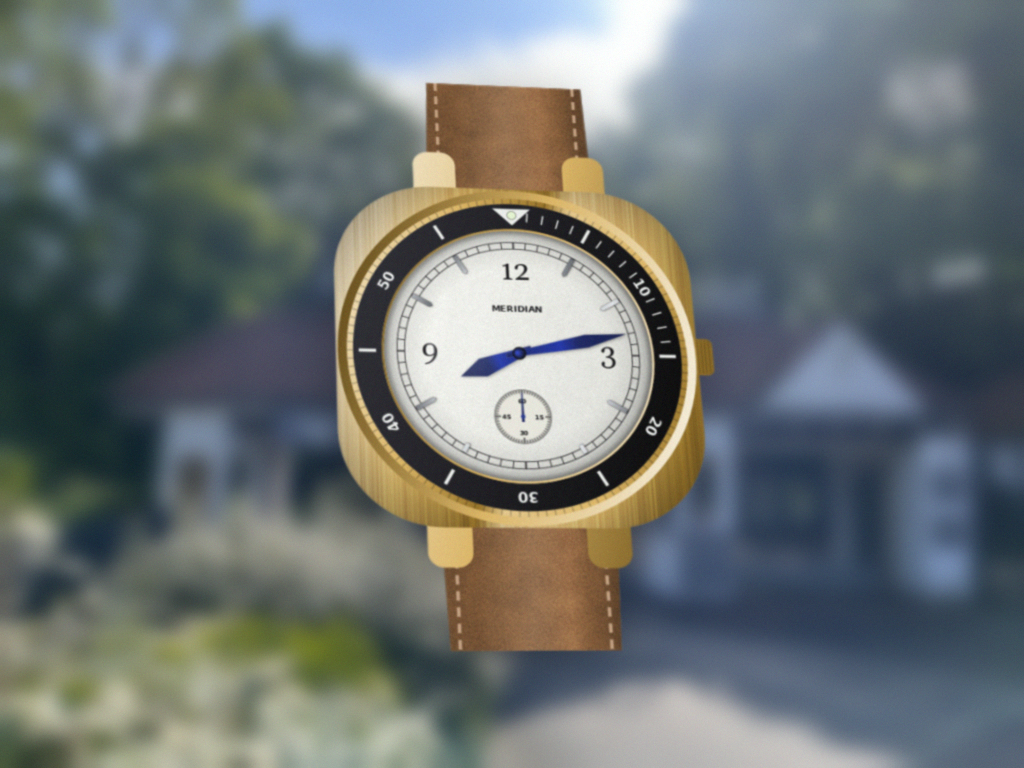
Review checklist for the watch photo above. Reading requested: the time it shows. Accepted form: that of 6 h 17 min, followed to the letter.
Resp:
8 h 13 min
